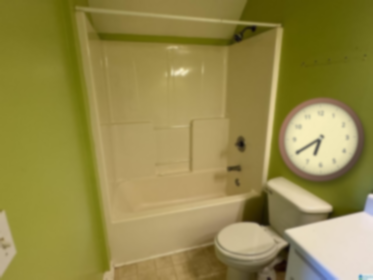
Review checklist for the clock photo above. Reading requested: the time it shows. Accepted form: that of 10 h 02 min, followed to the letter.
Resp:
6 h 40 min
